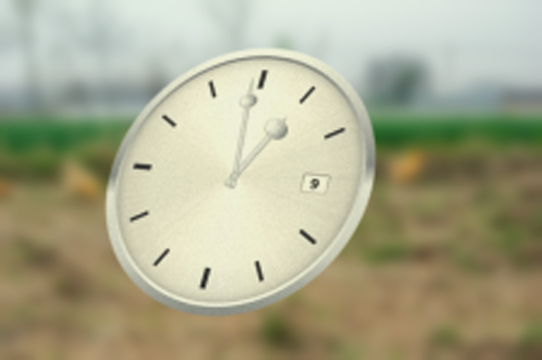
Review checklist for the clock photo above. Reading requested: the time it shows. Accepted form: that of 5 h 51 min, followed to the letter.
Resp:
12 h 59 min
